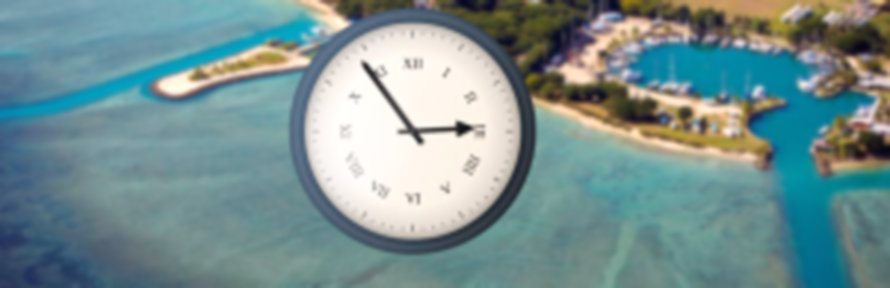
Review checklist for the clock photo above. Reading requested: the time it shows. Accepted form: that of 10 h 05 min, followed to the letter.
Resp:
2 h 54 min
